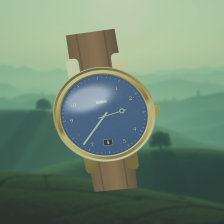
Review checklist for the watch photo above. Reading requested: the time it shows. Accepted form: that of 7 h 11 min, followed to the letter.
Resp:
2 h 37 min
